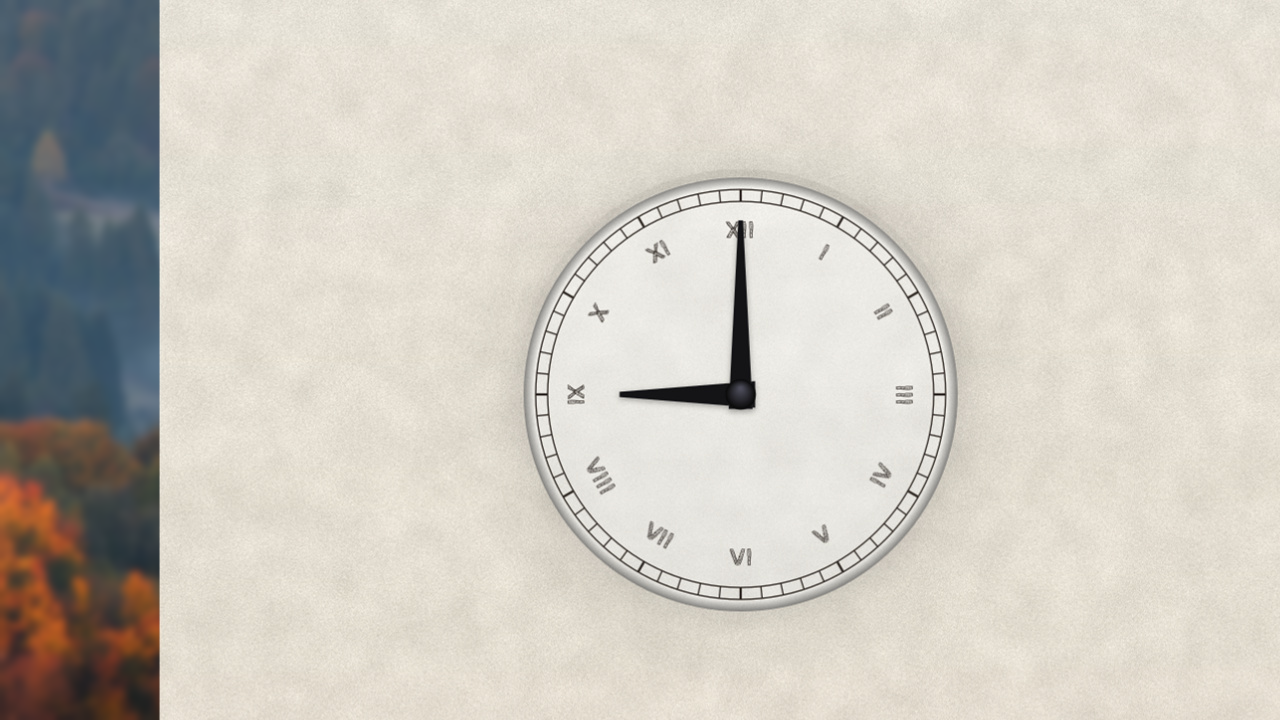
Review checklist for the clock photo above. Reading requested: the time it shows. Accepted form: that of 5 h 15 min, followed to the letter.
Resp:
9 h 00 min
